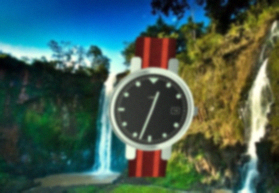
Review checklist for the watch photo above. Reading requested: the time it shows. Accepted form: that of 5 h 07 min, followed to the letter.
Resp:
12 h 33 min
